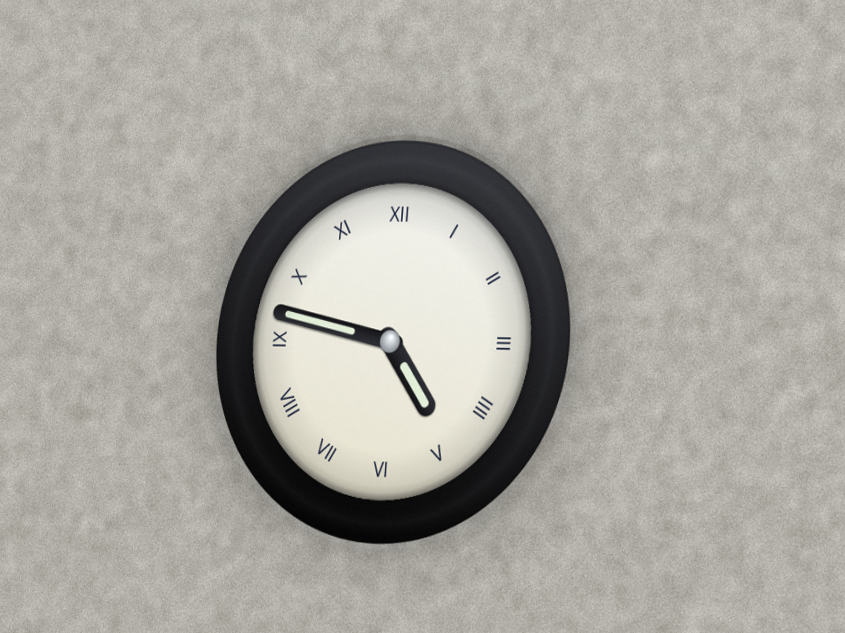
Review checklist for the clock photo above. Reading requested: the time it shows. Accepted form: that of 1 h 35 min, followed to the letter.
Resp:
4 h 47 min
